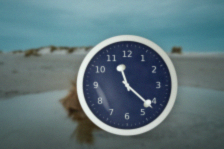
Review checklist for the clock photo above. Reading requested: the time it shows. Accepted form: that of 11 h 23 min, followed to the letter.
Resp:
11 h 22 min
